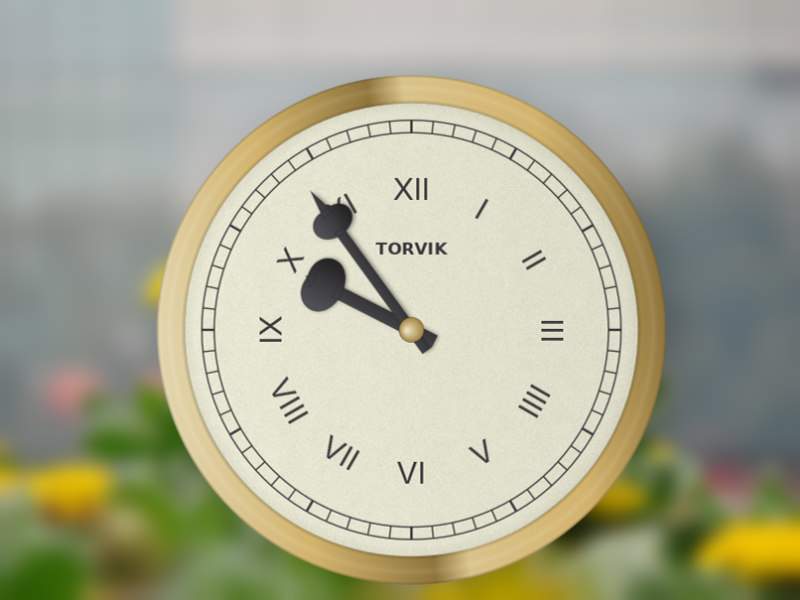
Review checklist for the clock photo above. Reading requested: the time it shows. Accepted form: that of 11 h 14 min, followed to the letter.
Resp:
9 h 54 min
